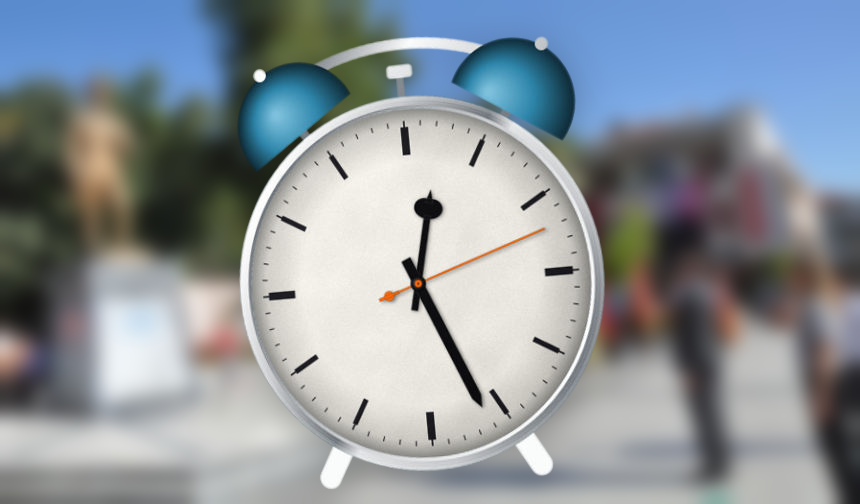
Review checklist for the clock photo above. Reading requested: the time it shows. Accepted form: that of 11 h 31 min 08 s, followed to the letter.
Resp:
12 h 26 min 12 s
